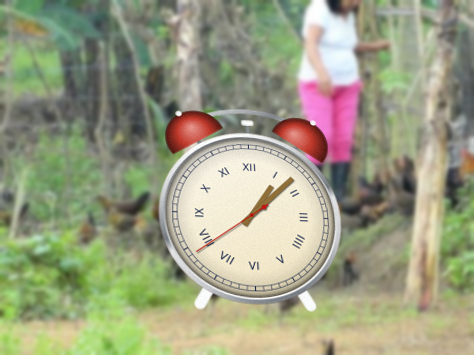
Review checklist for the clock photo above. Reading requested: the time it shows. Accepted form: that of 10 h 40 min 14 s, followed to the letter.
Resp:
1 h 07 min 39 s
